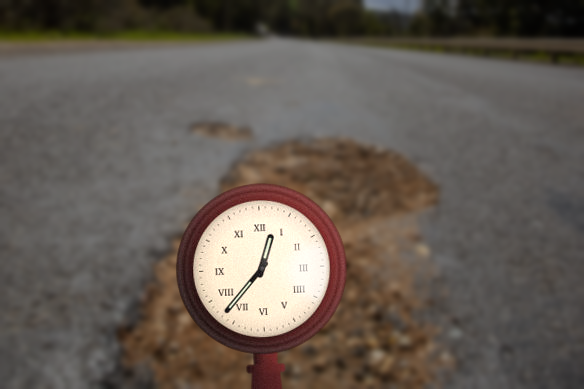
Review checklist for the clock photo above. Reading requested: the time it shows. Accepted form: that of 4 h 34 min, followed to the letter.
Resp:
12 h 37 min
